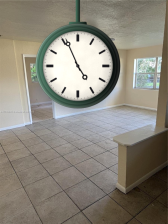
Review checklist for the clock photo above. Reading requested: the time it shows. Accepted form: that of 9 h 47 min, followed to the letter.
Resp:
4 h 56 min
